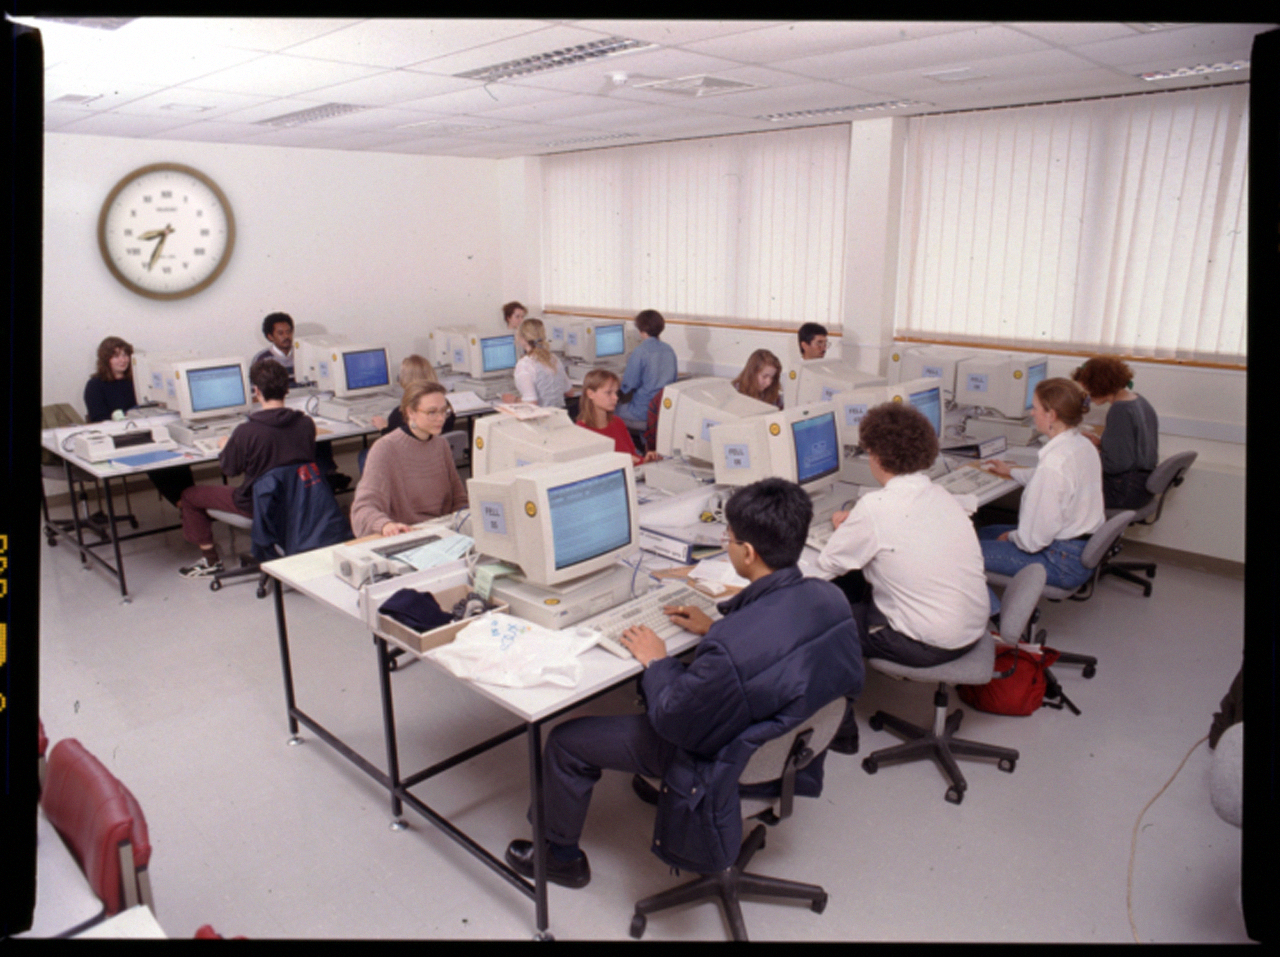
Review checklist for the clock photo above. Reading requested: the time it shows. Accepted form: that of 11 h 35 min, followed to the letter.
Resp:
8 h 34 min
